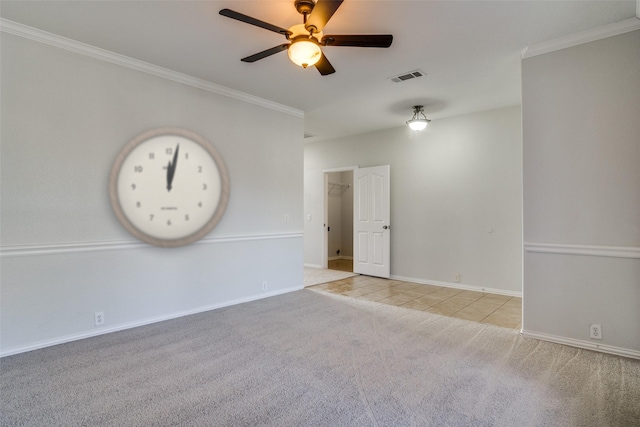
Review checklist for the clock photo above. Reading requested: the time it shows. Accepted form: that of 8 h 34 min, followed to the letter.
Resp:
12 h 02 min
